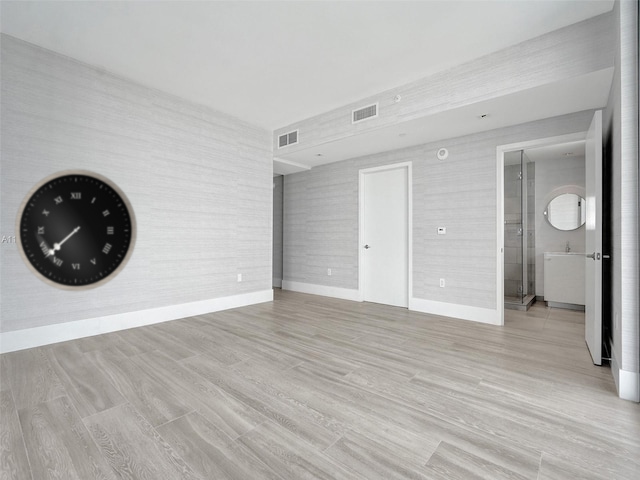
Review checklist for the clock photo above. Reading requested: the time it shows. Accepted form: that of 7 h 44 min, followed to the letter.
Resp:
7 h 38 min
